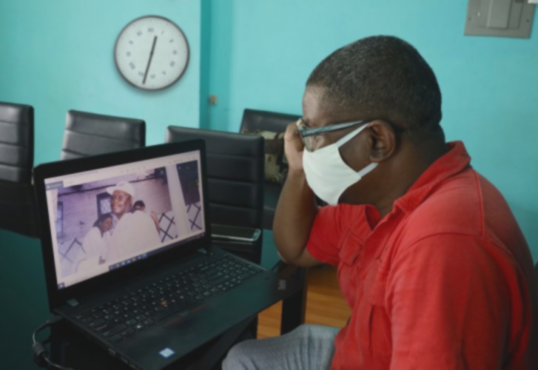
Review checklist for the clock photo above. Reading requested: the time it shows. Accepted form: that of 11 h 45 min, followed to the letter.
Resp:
12 h 33 min
